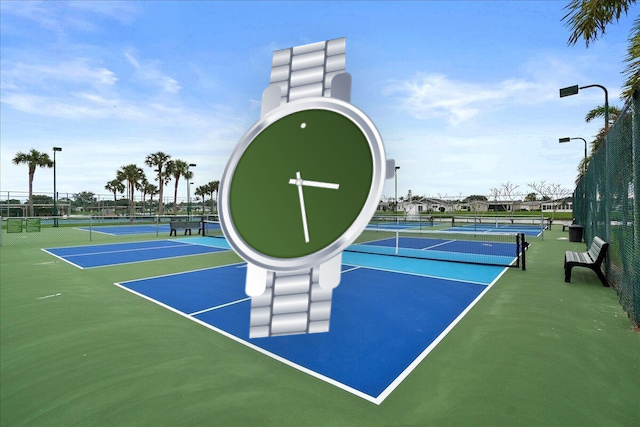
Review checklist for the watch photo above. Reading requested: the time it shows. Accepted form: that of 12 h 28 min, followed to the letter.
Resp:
3 h 28 min
